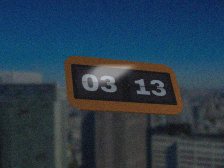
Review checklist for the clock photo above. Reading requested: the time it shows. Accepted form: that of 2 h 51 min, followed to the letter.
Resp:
3 h 13 min
